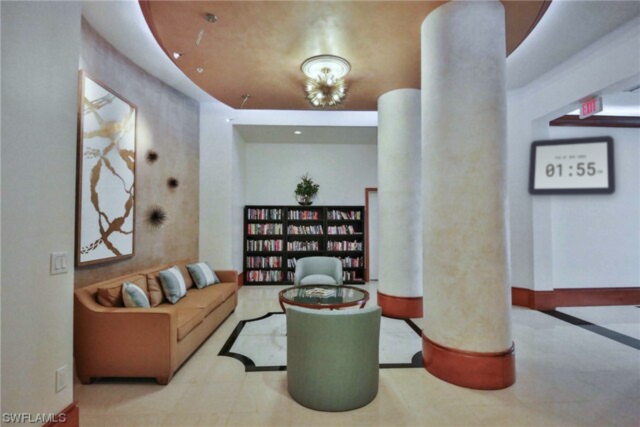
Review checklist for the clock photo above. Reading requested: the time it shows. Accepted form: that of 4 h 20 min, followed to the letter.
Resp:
1 h 55 min
